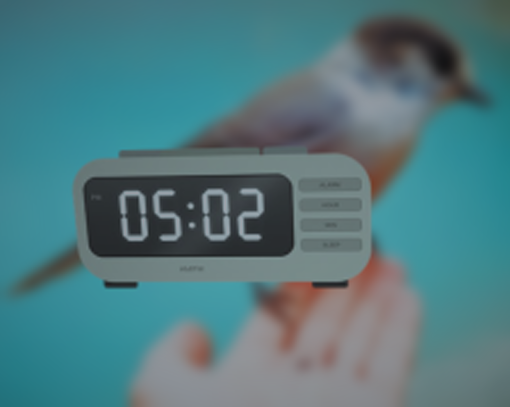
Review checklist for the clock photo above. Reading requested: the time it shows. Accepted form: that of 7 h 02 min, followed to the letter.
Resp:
5 h 02 min
